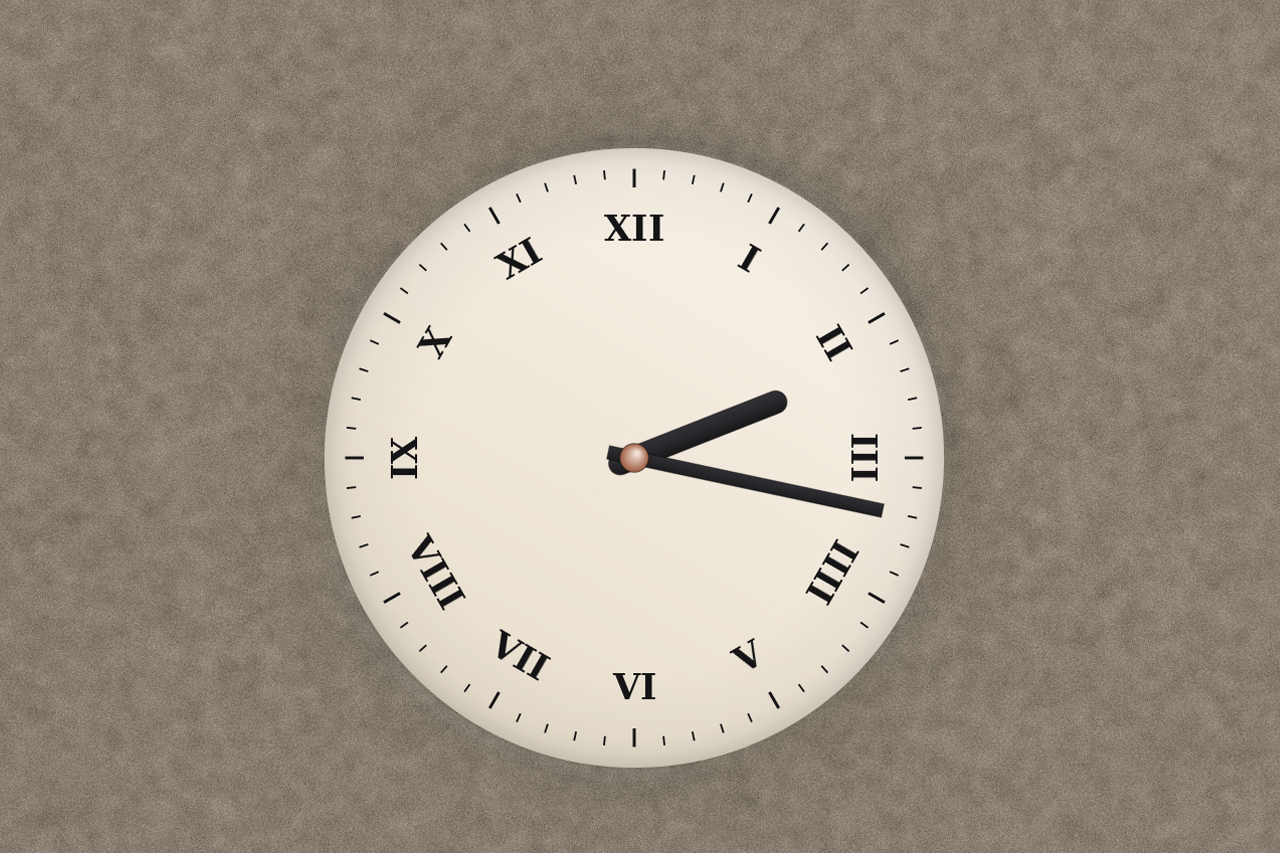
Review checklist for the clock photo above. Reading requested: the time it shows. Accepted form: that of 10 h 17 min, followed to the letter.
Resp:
2 h 17 min
